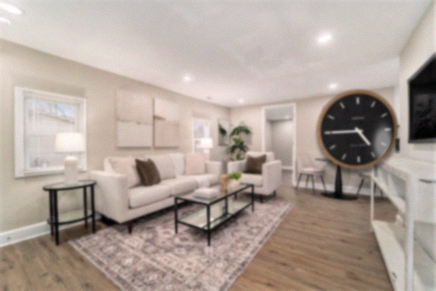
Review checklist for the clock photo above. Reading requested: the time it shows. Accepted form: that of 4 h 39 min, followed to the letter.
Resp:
4 h 45 min
